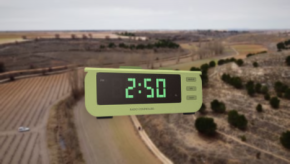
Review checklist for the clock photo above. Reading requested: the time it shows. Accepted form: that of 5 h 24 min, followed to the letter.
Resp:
2 h 50 min
